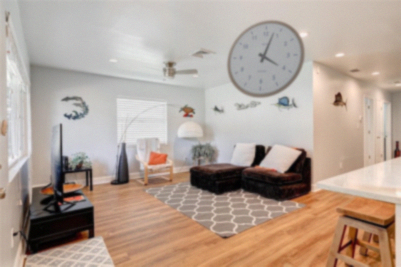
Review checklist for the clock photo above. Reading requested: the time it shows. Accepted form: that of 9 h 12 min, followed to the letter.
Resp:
4 h 03 min
